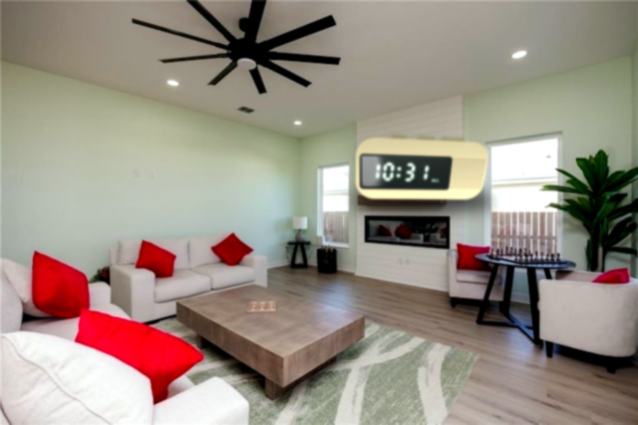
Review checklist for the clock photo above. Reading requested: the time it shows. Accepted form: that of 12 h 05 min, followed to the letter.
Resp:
10 h 31 min
